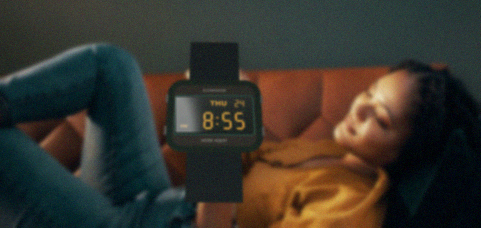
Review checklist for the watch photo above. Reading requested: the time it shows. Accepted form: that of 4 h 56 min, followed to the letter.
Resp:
8 h 55 min
